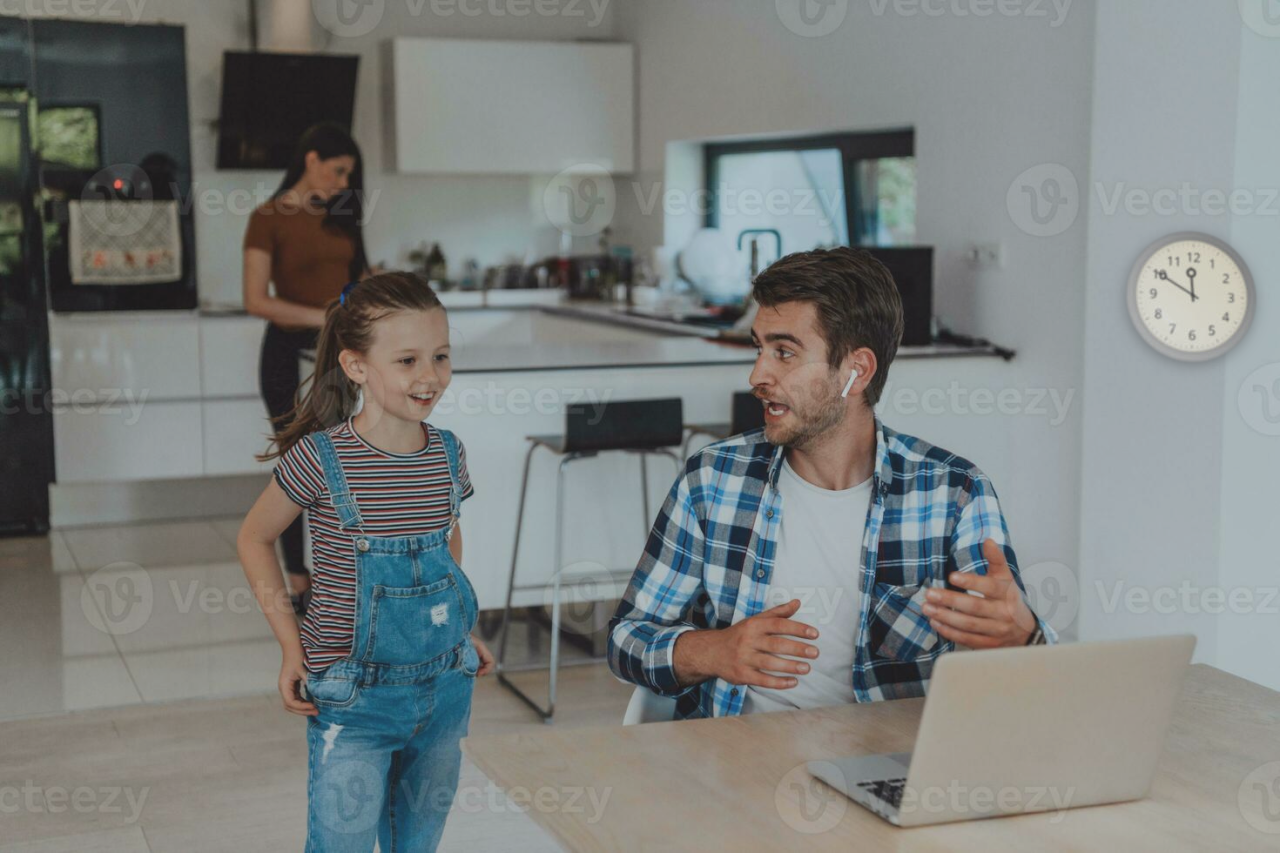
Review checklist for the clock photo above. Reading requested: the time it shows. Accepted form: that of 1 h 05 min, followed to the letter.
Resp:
11 h 50 min
